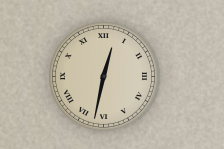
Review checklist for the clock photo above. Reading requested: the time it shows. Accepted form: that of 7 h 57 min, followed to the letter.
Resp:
12 h 32 min
